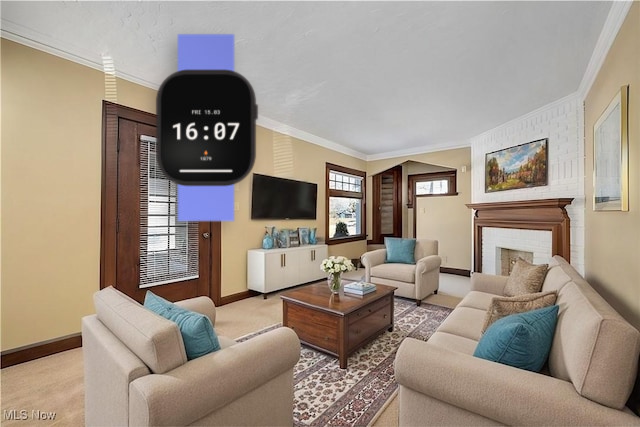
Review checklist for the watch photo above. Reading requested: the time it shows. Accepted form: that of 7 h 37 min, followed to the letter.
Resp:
16 h 07 min
